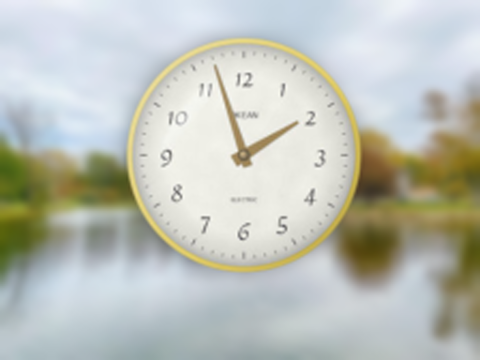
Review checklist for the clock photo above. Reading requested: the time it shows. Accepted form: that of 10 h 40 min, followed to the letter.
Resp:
1 h 57 min
